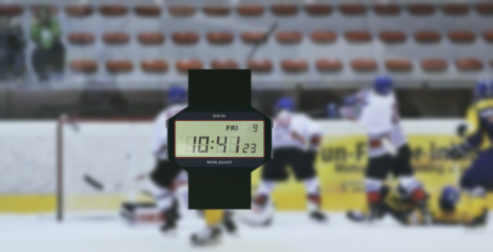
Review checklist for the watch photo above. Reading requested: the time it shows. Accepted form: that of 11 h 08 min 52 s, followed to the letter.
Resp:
10 h 41 min 23 s
